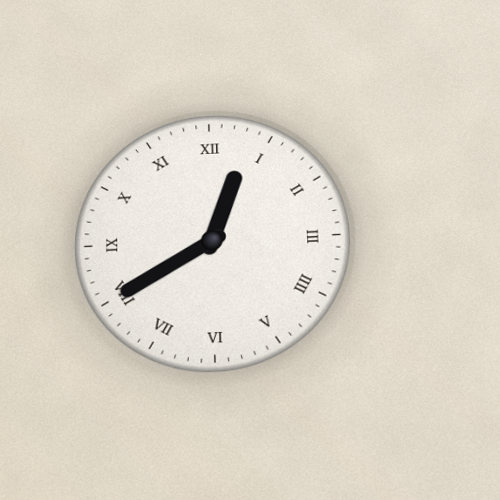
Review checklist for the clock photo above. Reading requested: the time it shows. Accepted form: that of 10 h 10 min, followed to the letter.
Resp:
12 h 40 min
